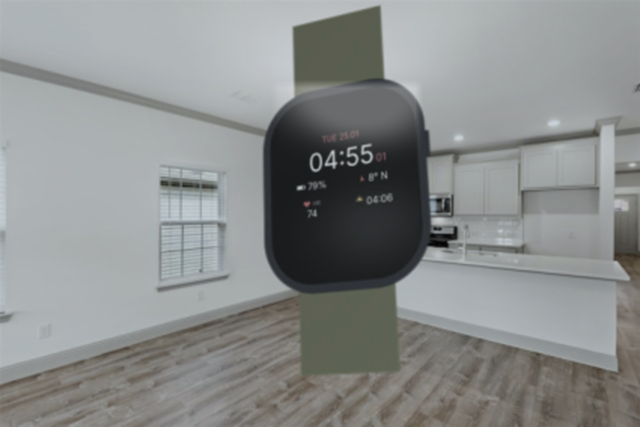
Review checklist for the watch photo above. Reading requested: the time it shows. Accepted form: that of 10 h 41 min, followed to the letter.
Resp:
4 h 55 min
